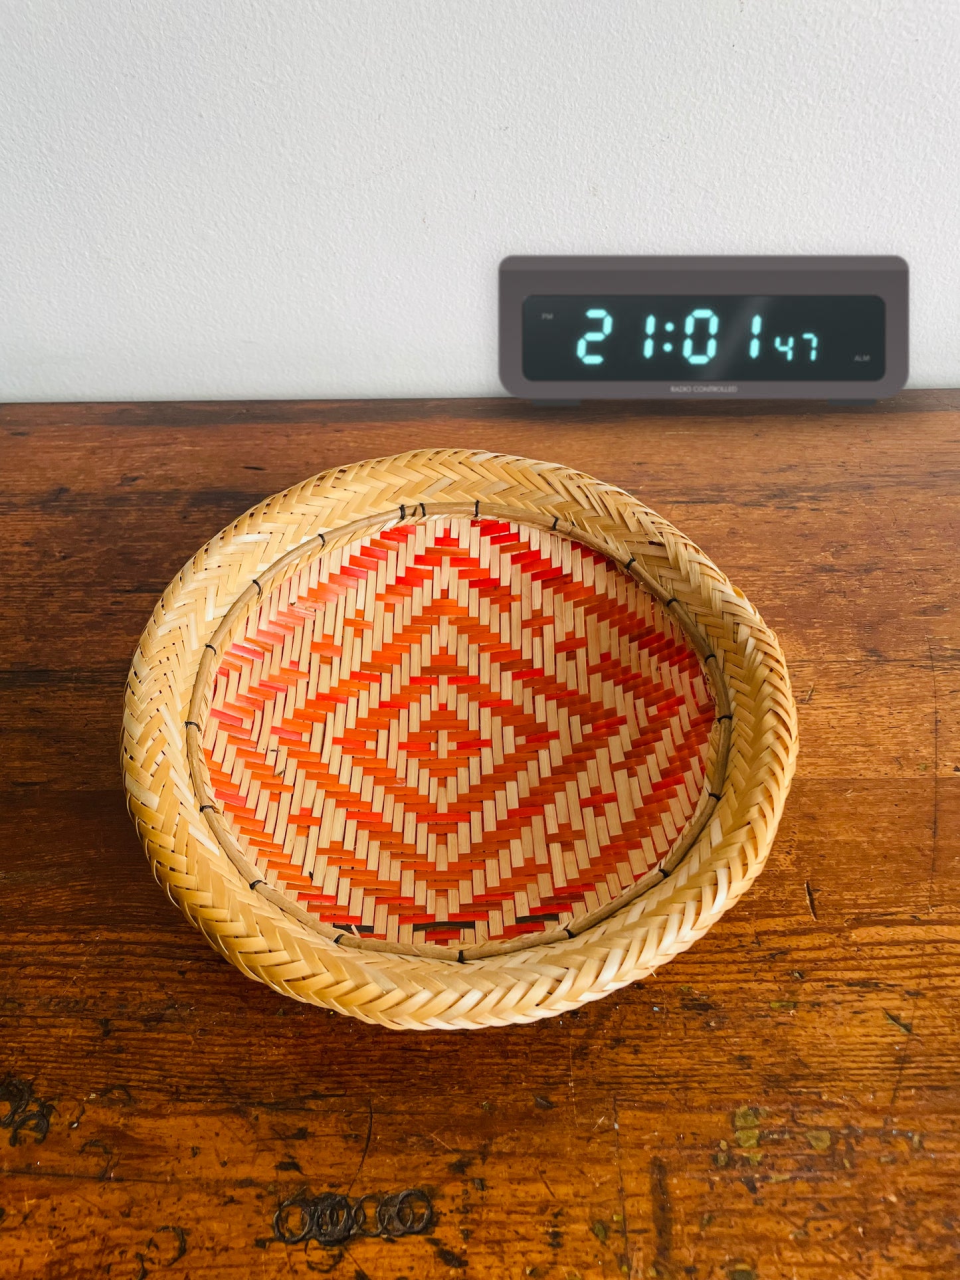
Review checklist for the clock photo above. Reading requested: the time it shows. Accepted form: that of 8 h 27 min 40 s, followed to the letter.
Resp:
21 h 01 min 47 s
